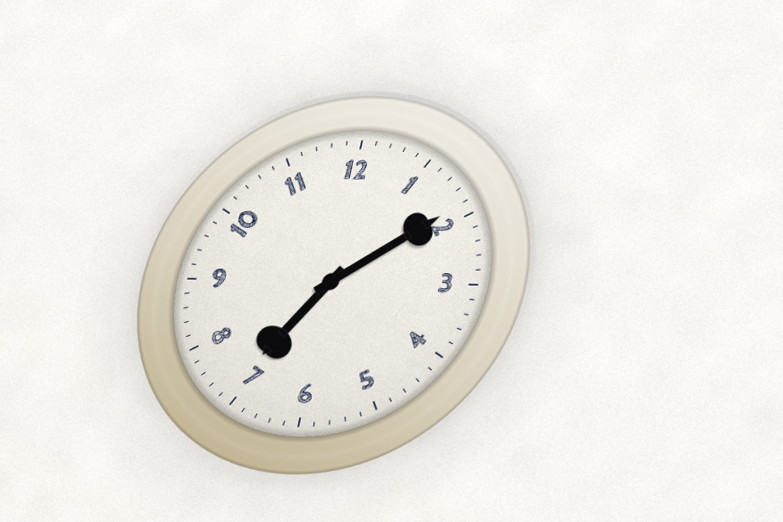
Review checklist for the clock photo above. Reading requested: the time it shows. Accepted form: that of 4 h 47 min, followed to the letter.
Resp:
7 h 09 min
